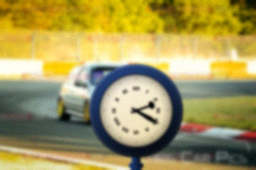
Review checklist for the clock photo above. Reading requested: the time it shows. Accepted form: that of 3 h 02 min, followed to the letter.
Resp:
2 h 20 min
